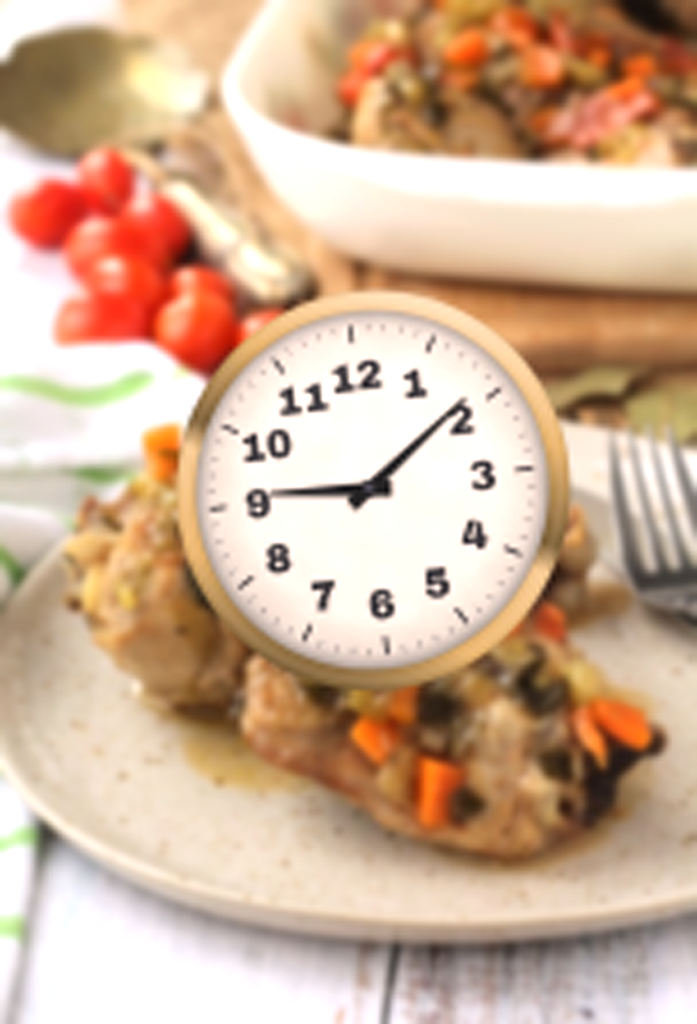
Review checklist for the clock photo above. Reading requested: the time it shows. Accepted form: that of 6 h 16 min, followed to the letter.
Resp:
9 h 09 min
